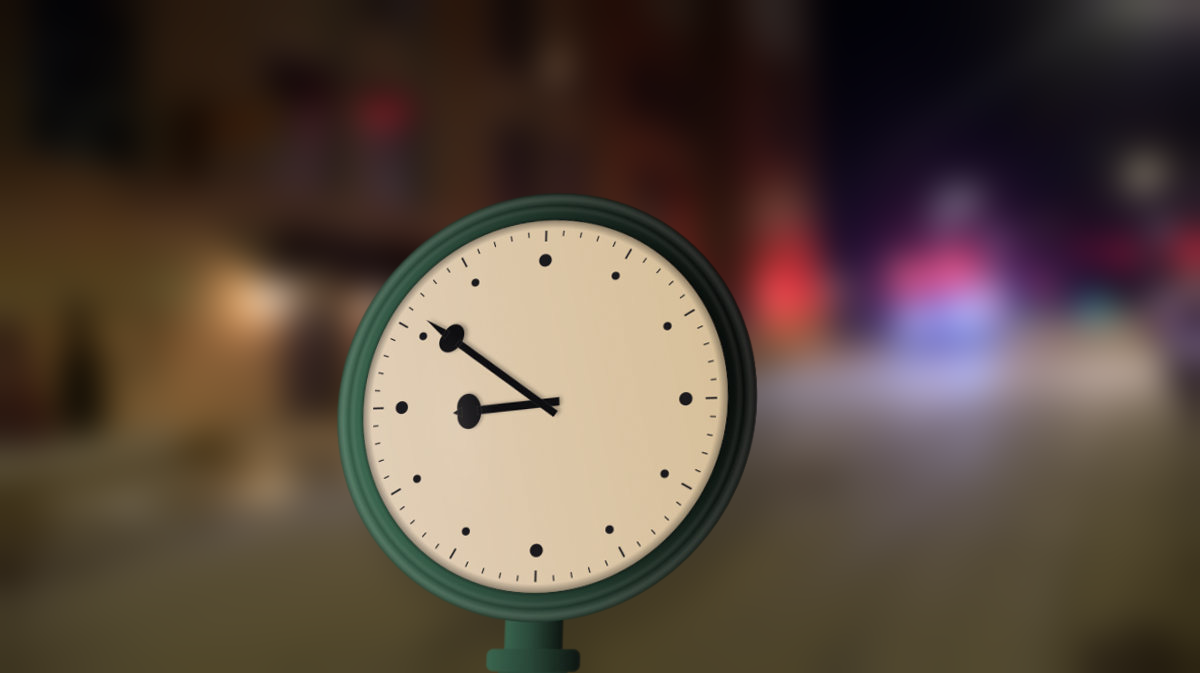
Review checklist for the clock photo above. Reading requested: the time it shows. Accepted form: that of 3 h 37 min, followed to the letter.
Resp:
8 h 51 min
